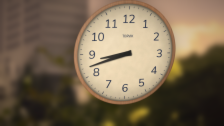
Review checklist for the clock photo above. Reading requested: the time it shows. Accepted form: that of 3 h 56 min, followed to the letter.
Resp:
8 h 42 min
